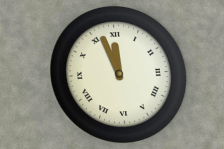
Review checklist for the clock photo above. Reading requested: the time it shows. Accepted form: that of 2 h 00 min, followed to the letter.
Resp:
11 h 57 min
